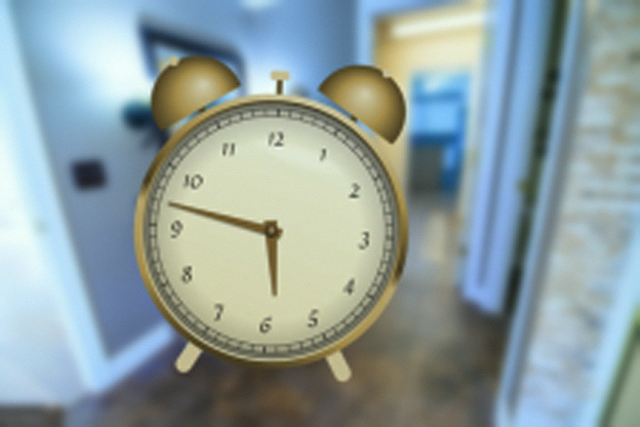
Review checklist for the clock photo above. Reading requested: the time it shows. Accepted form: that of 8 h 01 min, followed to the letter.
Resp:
5 h 47 min
